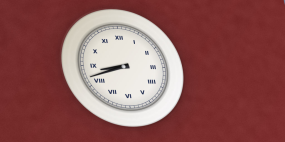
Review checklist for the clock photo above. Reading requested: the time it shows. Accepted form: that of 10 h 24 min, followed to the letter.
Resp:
8 h 42 min
